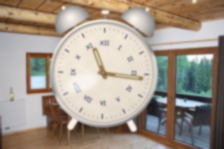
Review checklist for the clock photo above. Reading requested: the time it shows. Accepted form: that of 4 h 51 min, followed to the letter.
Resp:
11 h 16 min
